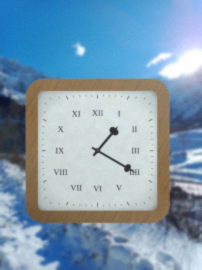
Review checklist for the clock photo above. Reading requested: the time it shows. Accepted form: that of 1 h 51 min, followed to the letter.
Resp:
1 h 20 min
